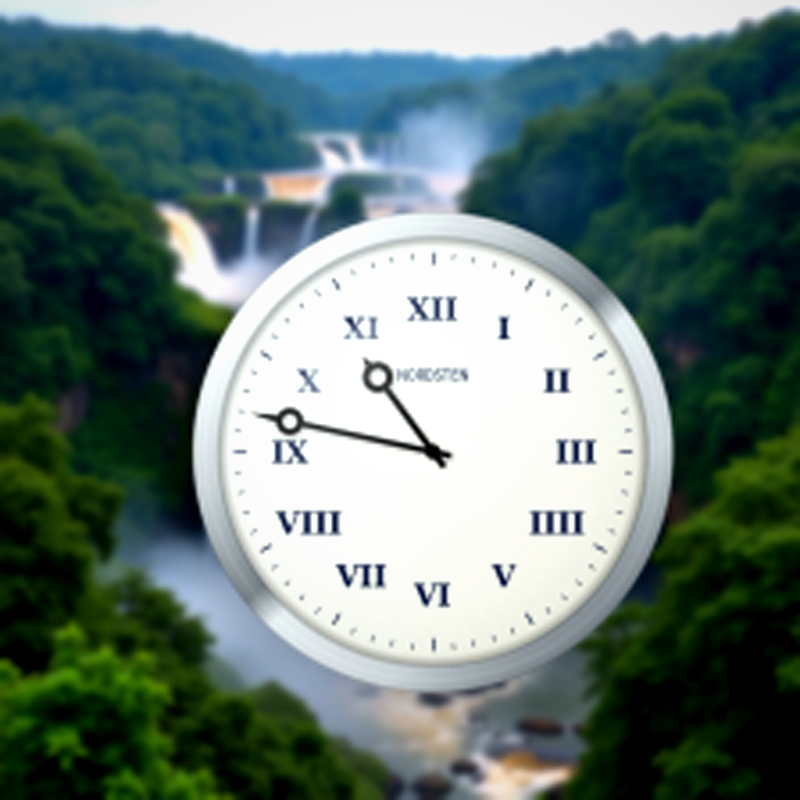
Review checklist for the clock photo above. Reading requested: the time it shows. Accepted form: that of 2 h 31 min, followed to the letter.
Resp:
10 h 47 min
